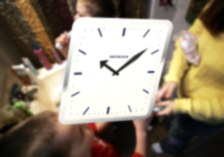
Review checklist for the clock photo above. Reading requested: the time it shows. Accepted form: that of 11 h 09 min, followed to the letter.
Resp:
10 h 08 min
